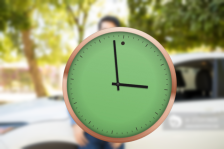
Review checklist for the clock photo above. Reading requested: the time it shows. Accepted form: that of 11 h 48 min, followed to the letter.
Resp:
2 h 58 min
